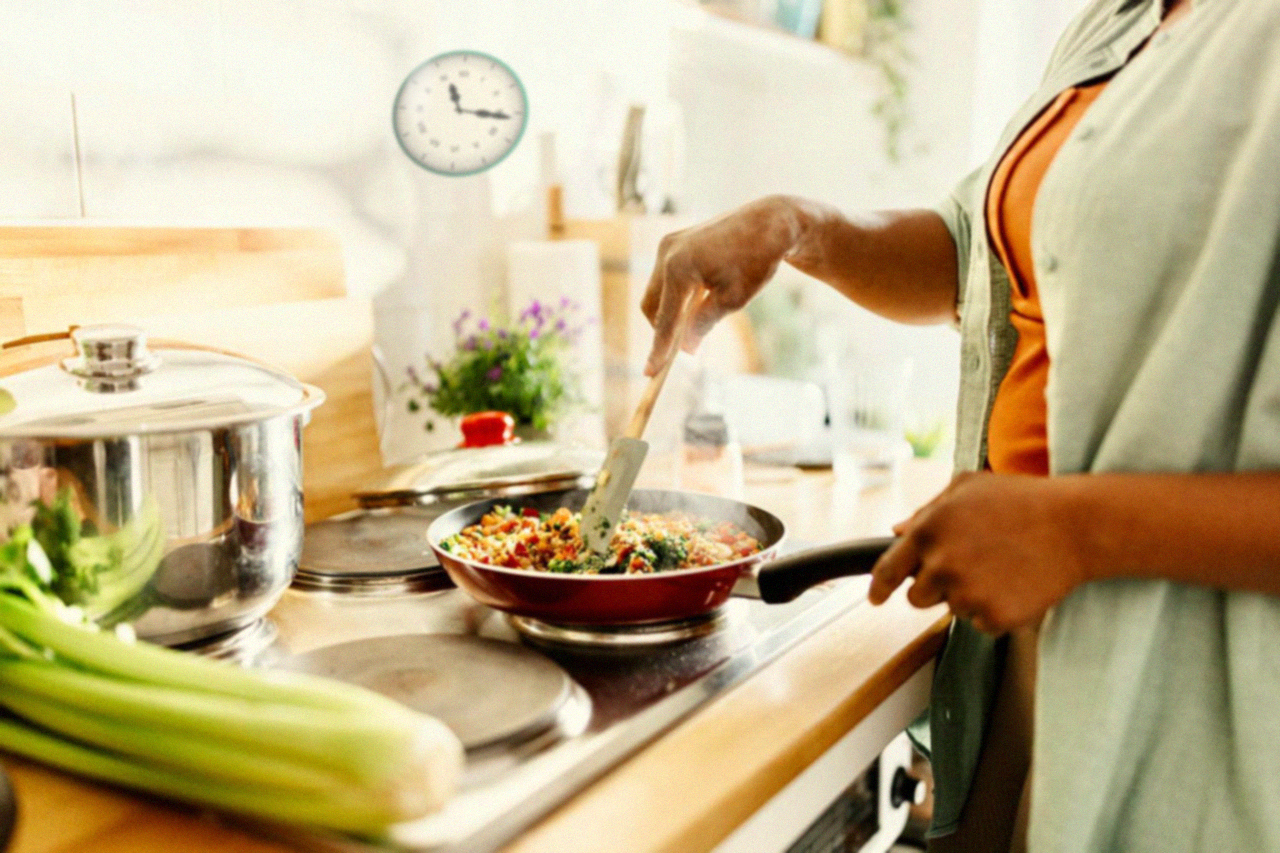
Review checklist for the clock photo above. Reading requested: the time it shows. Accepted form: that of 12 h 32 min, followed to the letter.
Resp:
11 h 16 min
